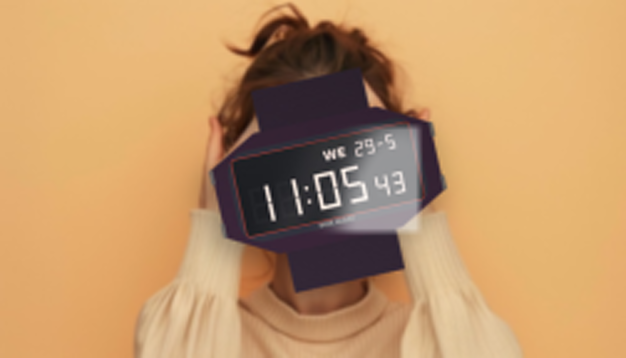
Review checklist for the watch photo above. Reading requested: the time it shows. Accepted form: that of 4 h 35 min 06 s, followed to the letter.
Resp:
11 h 05 min 43 s
